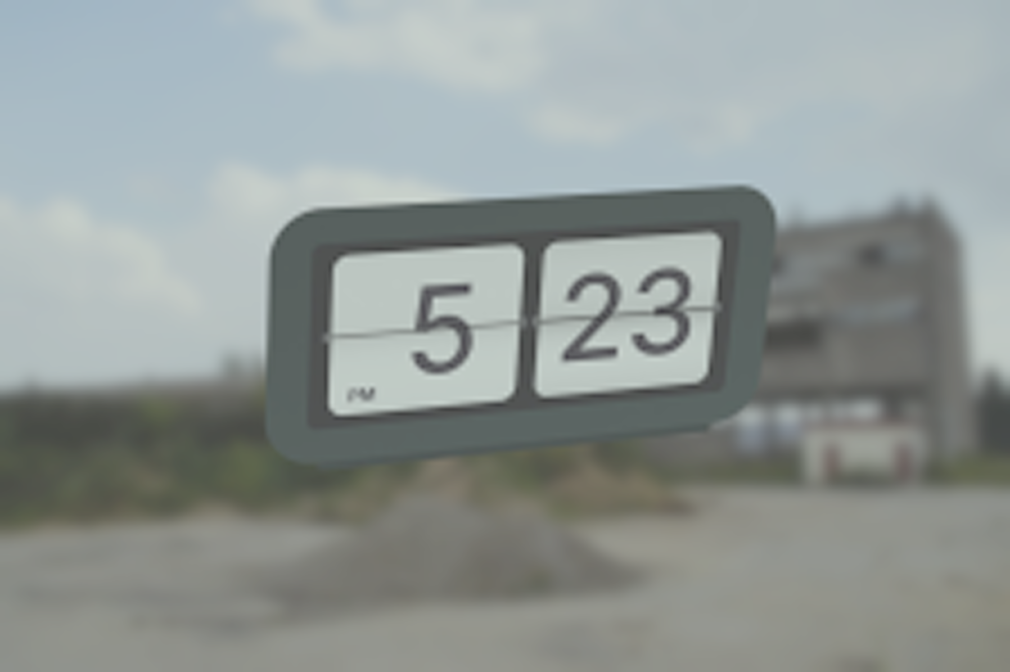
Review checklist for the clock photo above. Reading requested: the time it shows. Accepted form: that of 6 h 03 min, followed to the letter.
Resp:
5 h 23 min
